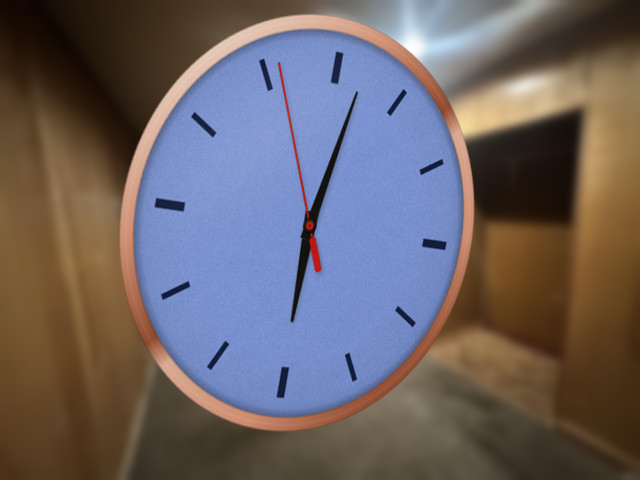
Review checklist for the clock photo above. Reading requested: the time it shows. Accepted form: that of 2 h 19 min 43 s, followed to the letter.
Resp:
6 h 01 min 56 s
